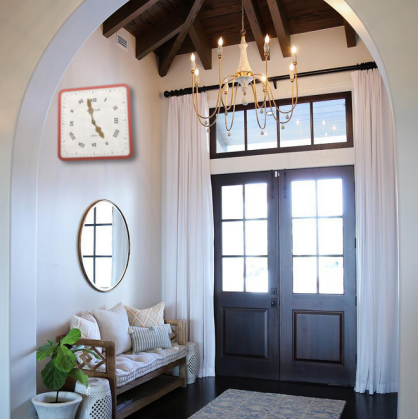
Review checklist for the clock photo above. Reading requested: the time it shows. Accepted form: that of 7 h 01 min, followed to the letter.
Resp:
4 h 58 min
